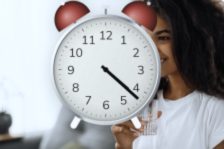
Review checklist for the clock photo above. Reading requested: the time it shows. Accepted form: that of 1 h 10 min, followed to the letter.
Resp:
4 h 22 min
